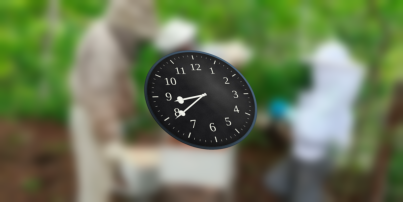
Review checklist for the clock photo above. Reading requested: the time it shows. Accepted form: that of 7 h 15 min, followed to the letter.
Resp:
8 h 39 min
